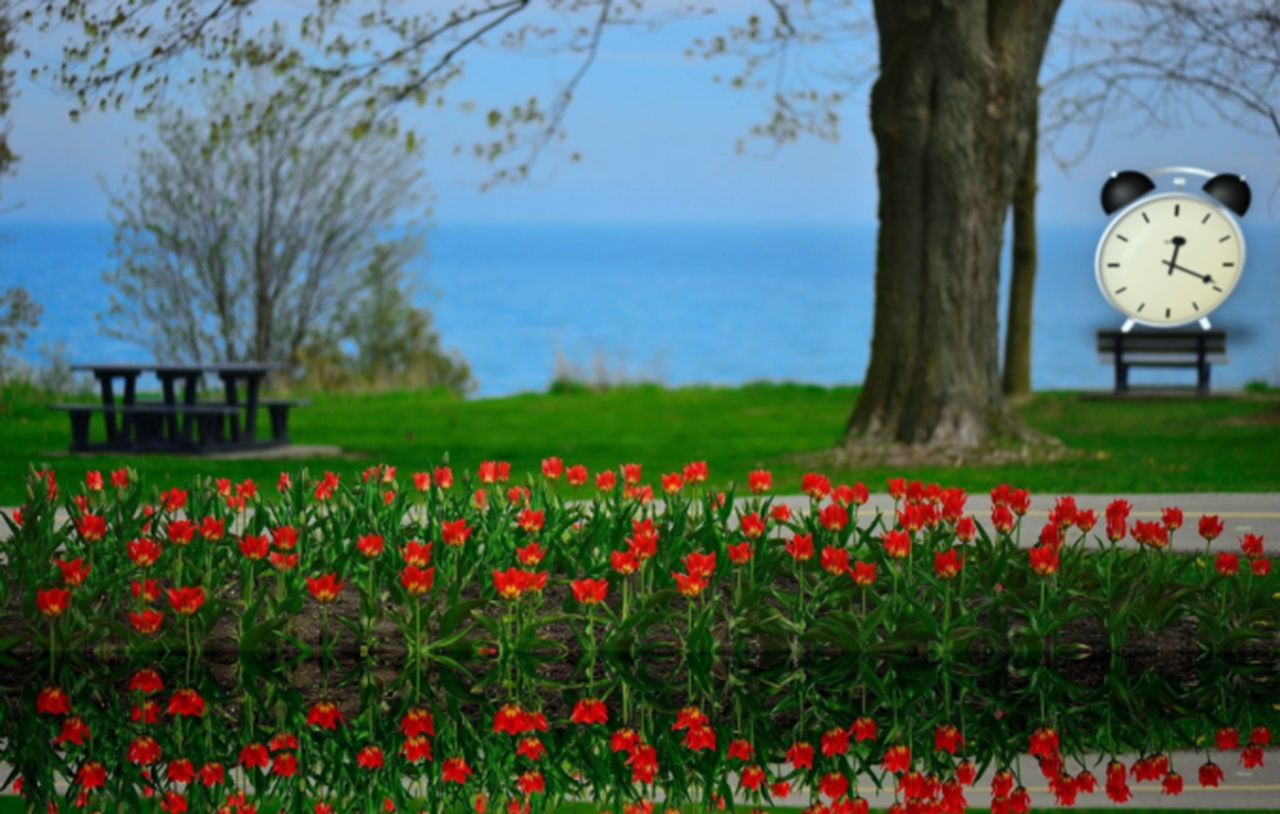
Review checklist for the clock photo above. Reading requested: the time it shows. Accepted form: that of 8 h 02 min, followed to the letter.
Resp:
12 h 19 min
